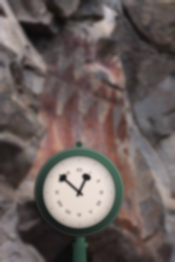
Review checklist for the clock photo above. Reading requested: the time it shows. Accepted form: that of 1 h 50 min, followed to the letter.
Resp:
12 h 52 min
